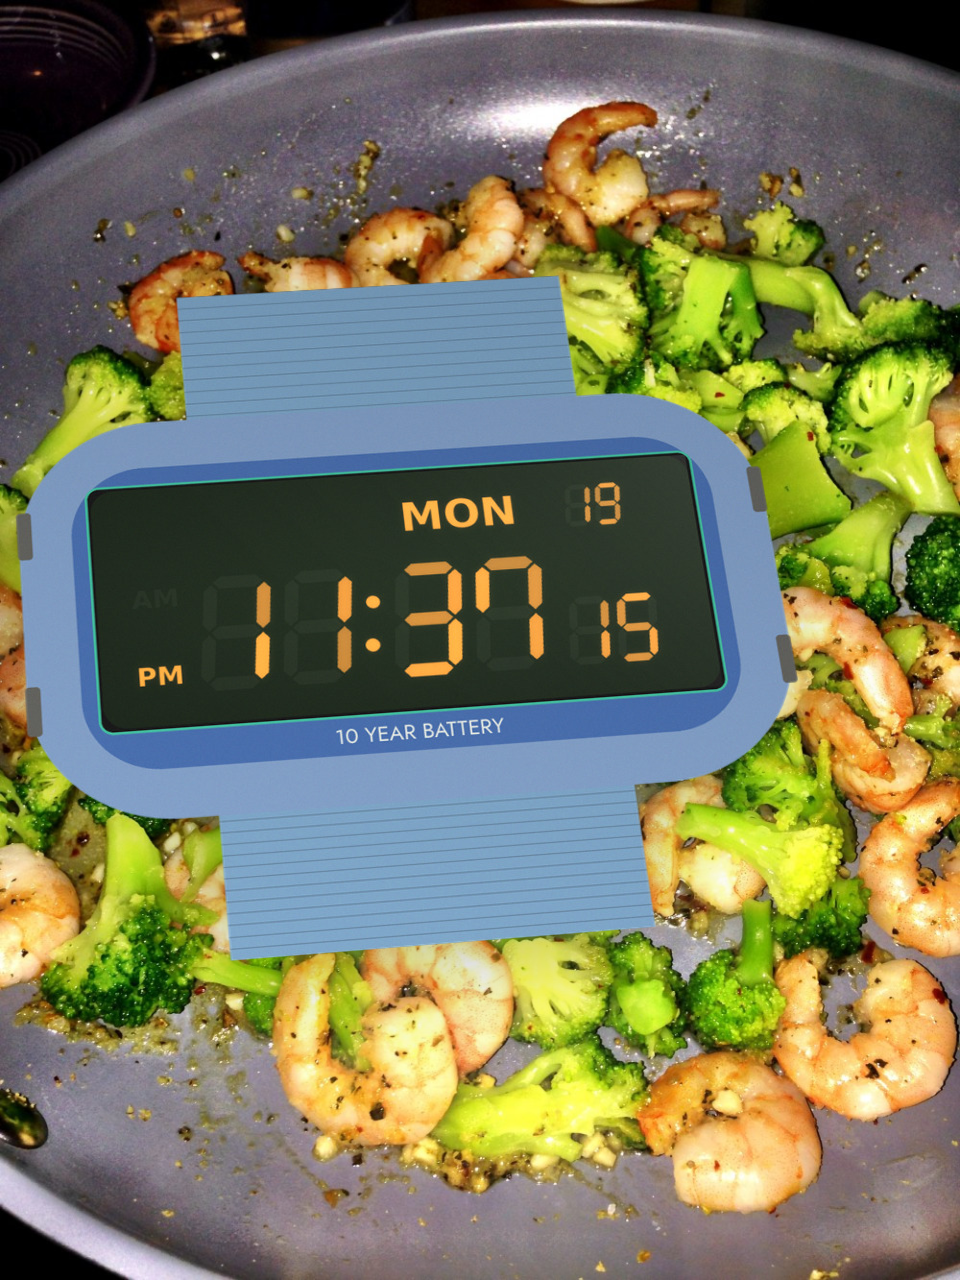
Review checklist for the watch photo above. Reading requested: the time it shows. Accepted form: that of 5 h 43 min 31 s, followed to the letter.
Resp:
11 h 37 min 15 s
